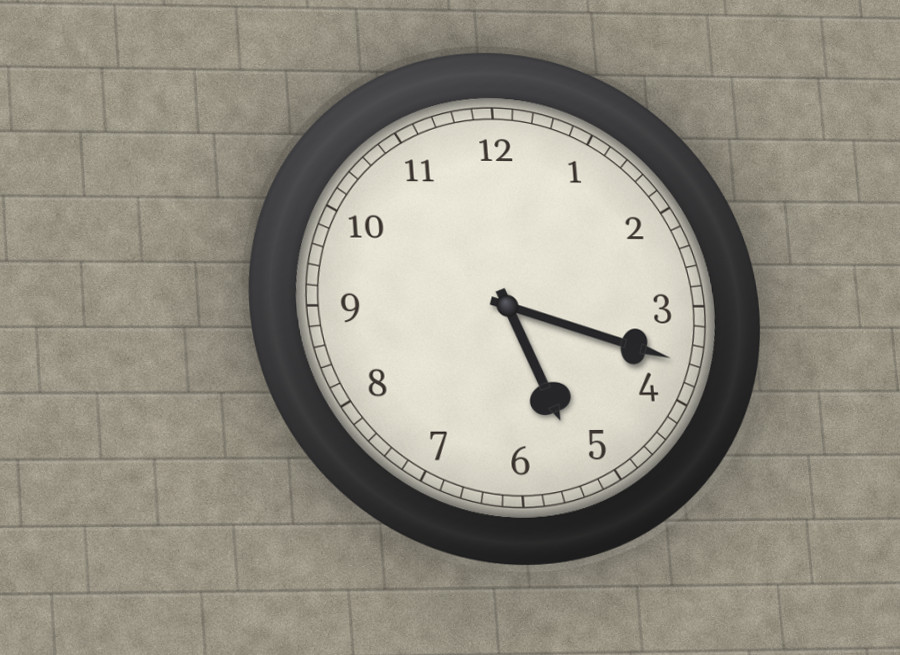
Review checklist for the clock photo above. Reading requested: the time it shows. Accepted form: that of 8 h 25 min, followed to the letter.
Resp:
5 h 18 min
